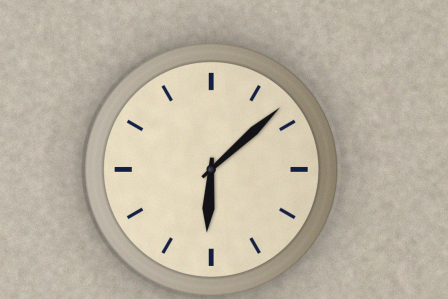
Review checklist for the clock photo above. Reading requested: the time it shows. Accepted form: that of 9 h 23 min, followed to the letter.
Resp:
6 h 08 min
